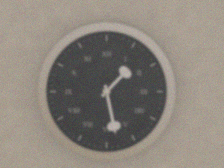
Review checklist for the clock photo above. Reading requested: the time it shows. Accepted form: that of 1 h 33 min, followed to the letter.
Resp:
1 h 28 min
